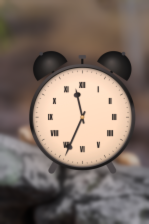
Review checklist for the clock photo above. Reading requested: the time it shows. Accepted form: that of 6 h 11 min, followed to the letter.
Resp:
11 h 34 min
